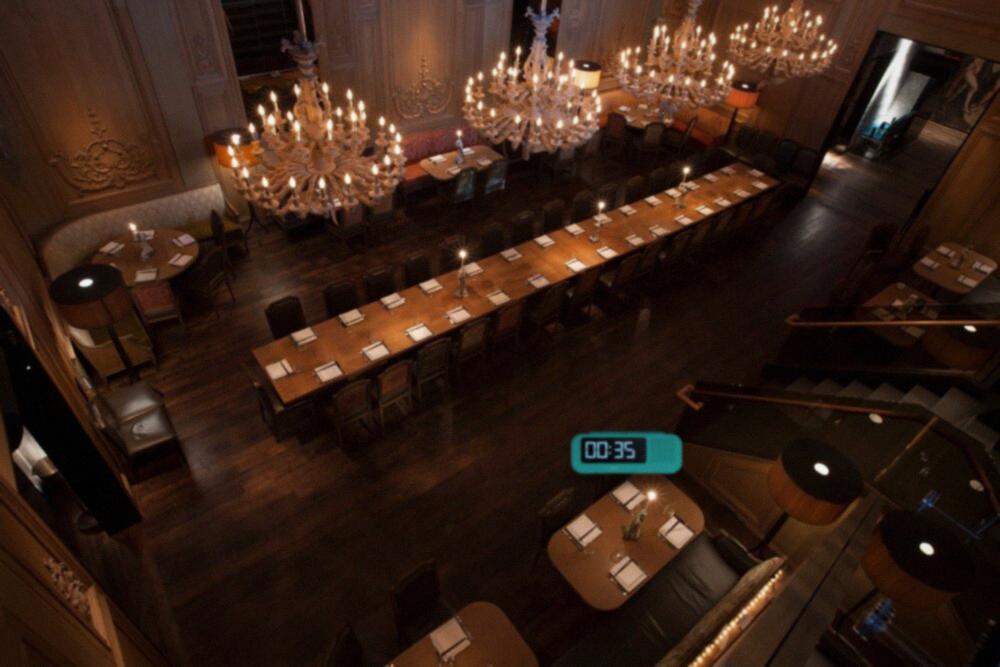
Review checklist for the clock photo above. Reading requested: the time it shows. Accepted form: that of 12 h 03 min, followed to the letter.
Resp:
0 h 35 min
